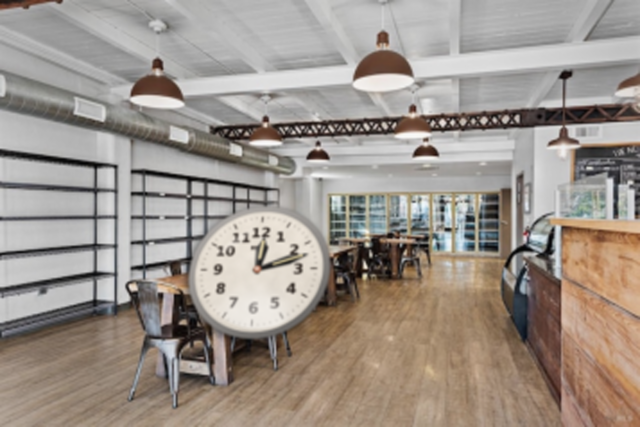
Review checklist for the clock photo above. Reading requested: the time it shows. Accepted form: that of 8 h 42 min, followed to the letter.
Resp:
12 h 12 min
